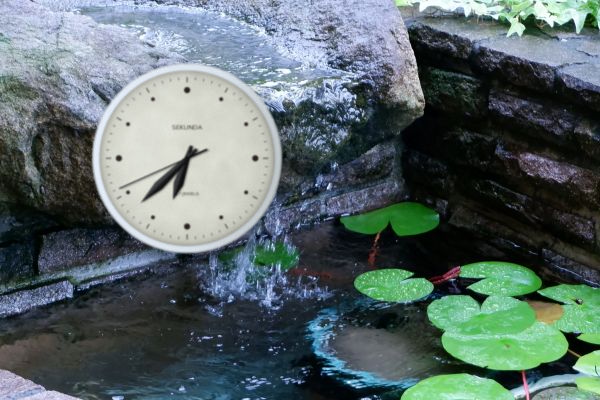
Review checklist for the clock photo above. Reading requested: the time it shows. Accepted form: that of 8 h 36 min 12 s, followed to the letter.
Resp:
6 h 37 min 41 s
